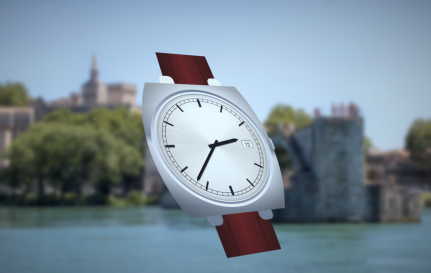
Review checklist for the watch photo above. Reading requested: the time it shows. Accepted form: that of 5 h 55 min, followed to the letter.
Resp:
2 h 37 min
